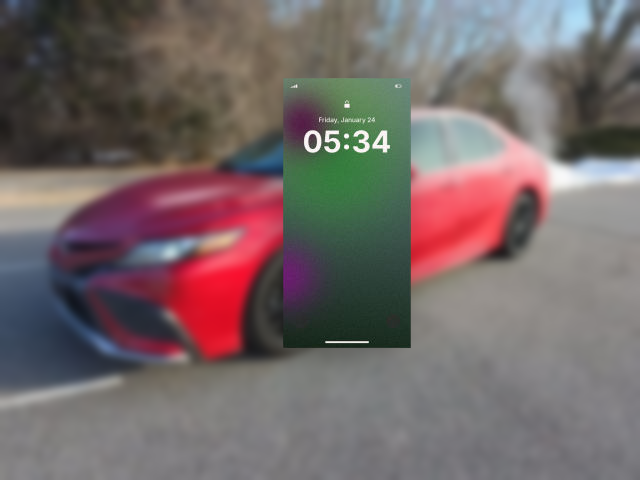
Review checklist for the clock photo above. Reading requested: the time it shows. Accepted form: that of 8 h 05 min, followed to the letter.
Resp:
5 h 34 min
